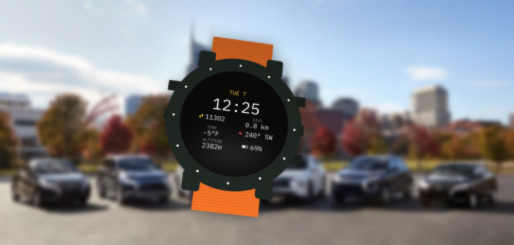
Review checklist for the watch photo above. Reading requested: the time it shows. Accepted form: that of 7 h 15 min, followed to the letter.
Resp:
12 h 25 min
